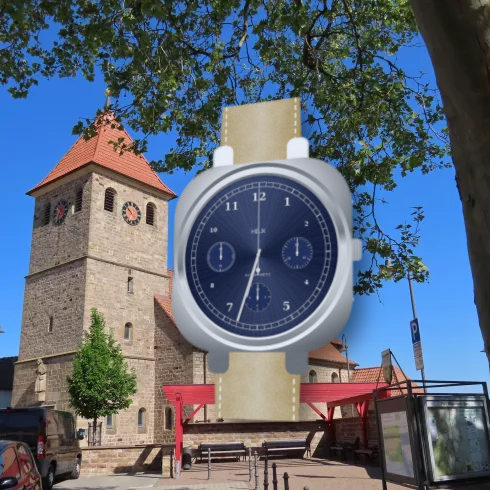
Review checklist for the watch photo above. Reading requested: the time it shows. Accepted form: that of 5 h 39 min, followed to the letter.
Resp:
6 h 33 min
